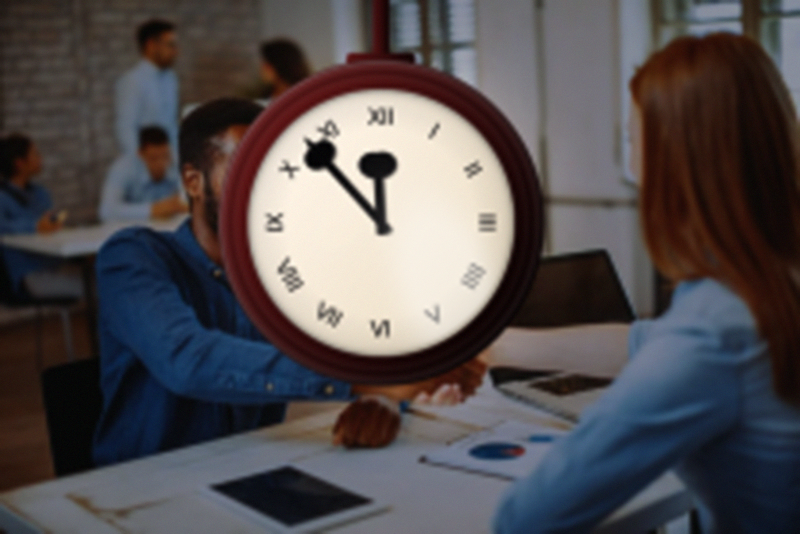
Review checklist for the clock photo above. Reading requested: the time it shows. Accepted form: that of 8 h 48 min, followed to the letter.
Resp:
11 h 53 min
